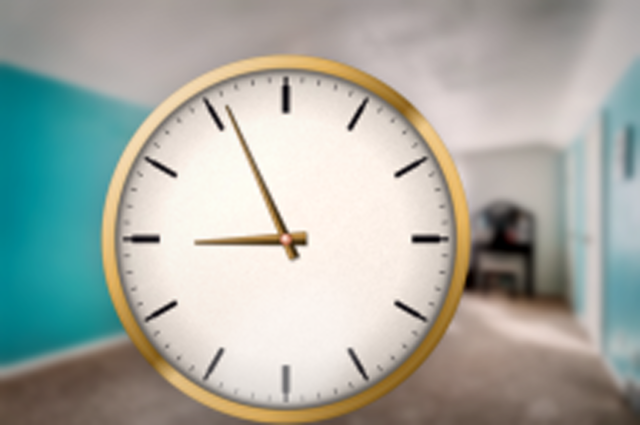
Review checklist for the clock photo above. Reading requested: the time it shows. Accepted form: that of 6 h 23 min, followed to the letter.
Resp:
8 h 56 min
